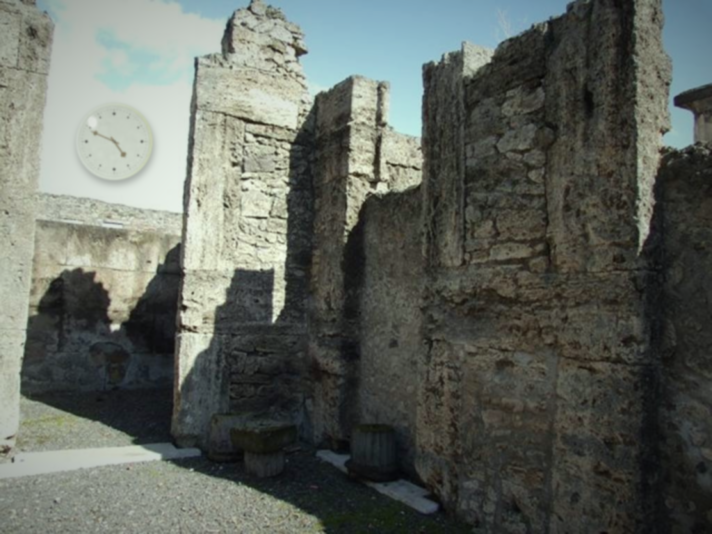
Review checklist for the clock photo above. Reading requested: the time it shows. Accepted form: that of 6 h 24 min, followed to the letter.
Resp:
4 h 49 min
